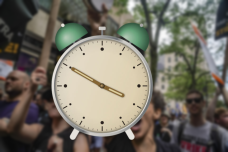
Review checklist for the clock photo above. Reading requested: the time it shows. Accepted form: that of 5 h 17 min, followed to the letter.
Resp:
3 h 50 min
